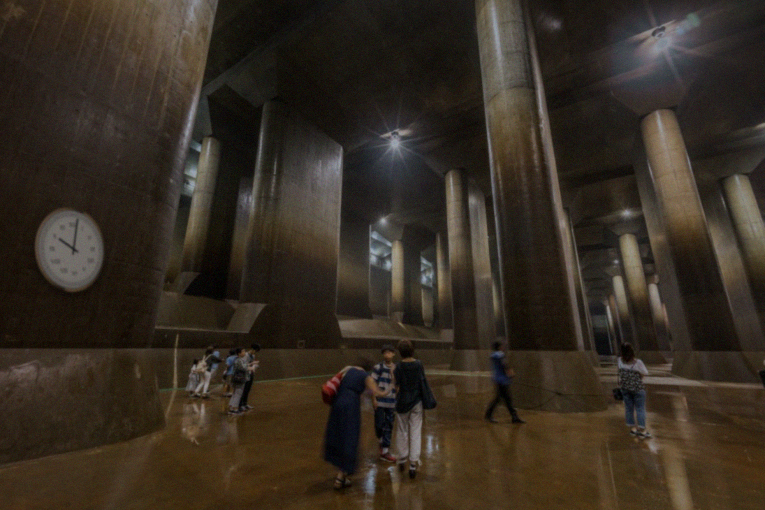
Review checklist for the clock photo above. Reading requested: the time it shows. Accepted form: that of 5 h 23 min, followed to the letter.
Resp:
10 h 02 min
